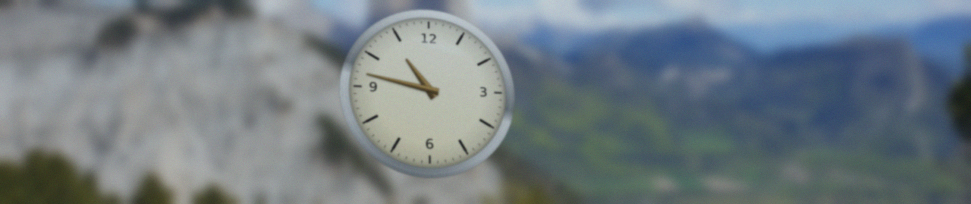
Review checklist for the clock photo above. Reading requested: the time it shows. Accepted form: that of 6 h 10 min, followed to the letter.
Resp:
10 h 47 min
